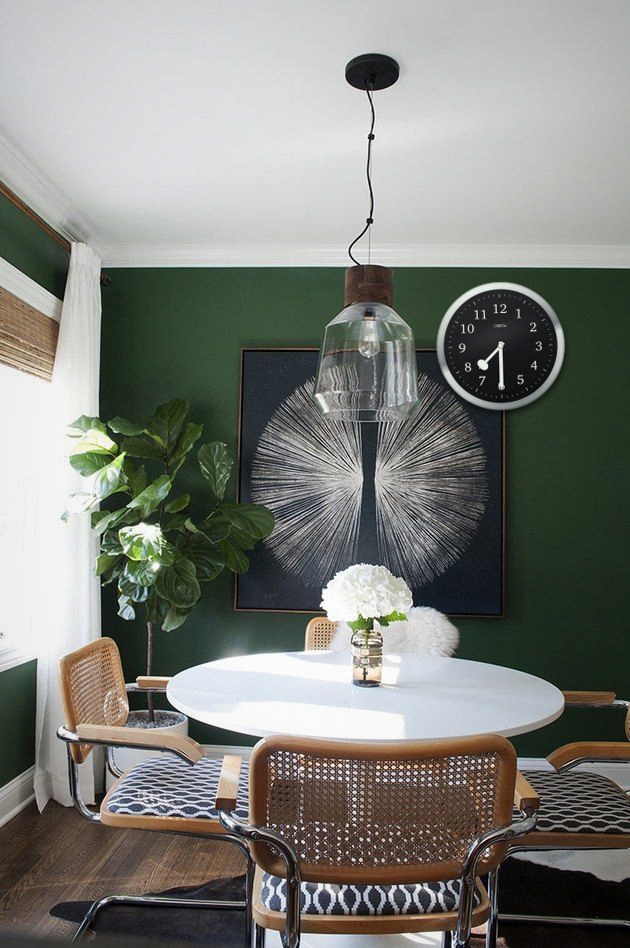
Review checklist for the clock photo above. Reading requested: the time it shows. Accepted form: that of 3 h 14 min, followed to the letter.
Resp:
7 h 30 min
